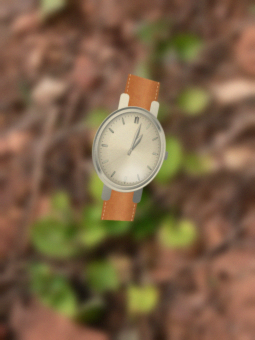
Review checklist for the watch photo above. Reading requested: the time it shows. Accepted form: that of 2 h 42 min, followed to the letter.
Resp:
1 h 02 min
